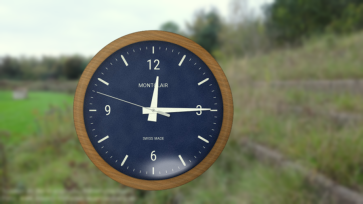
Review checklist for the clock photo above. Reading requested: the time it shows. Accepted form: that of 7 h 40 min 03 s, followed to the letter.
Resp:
12 h 14 min 48 s
